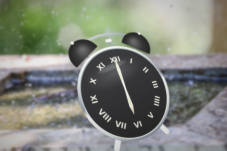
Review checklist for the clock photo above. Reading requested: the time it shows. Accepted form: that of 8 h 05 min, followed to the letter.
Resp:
6 h 00 min
